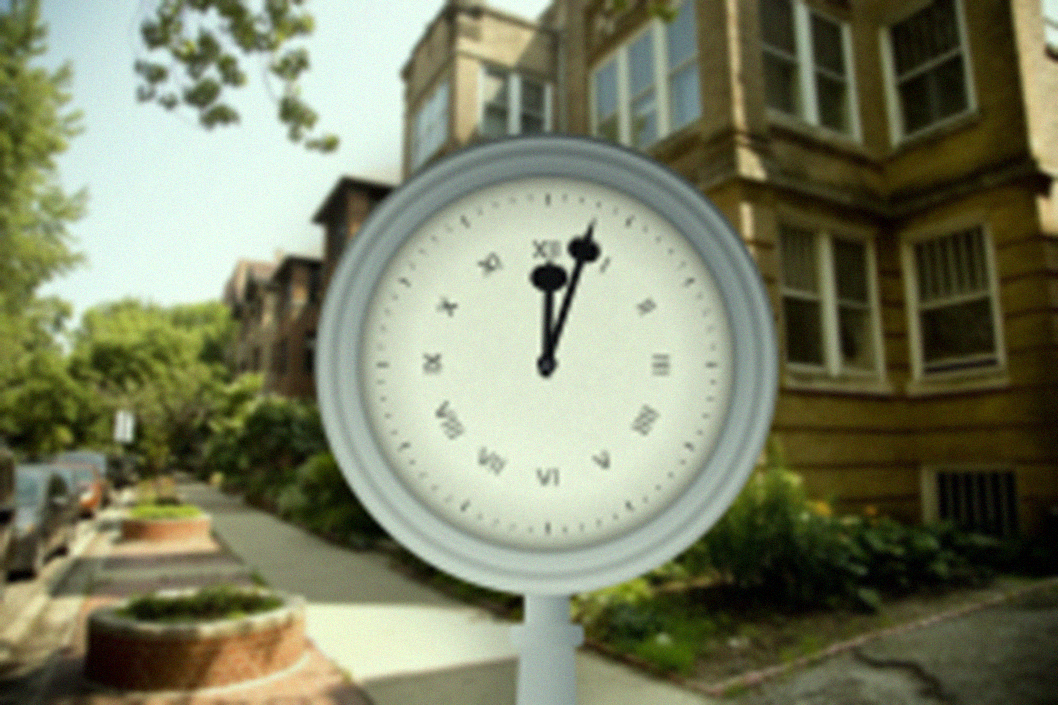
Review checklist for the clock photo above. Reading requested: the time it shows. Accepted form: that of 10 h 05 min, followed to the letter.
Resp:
12 h 03 min
